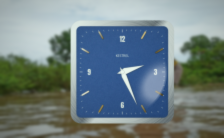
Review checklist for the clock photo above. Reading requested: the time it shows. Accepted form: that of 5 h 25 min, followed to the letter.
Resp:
2 h 26 min
